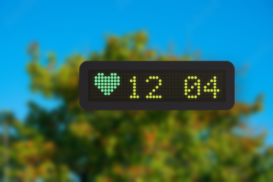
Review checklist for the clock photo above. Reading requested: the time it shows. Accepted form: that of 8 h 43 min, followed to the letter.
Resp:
12 h 04 min
